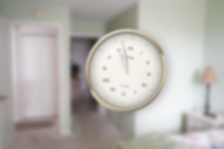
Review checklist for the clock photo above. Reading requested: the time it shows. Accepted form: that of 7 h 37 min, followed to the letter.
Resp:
10 h 57 min
